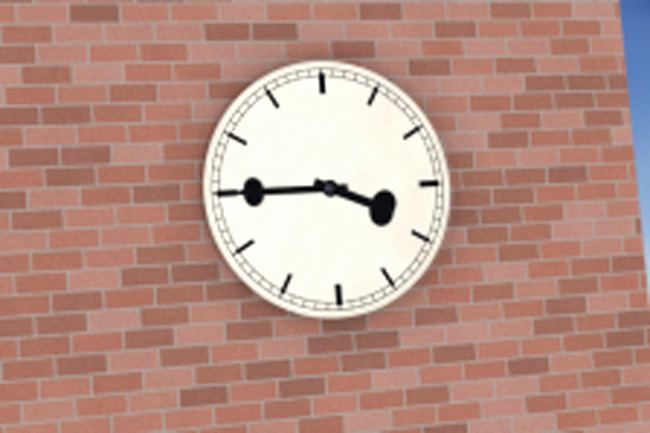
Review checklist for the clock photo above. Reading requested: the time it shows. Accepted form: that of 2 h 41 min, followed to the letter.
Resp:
3 h 45 min
